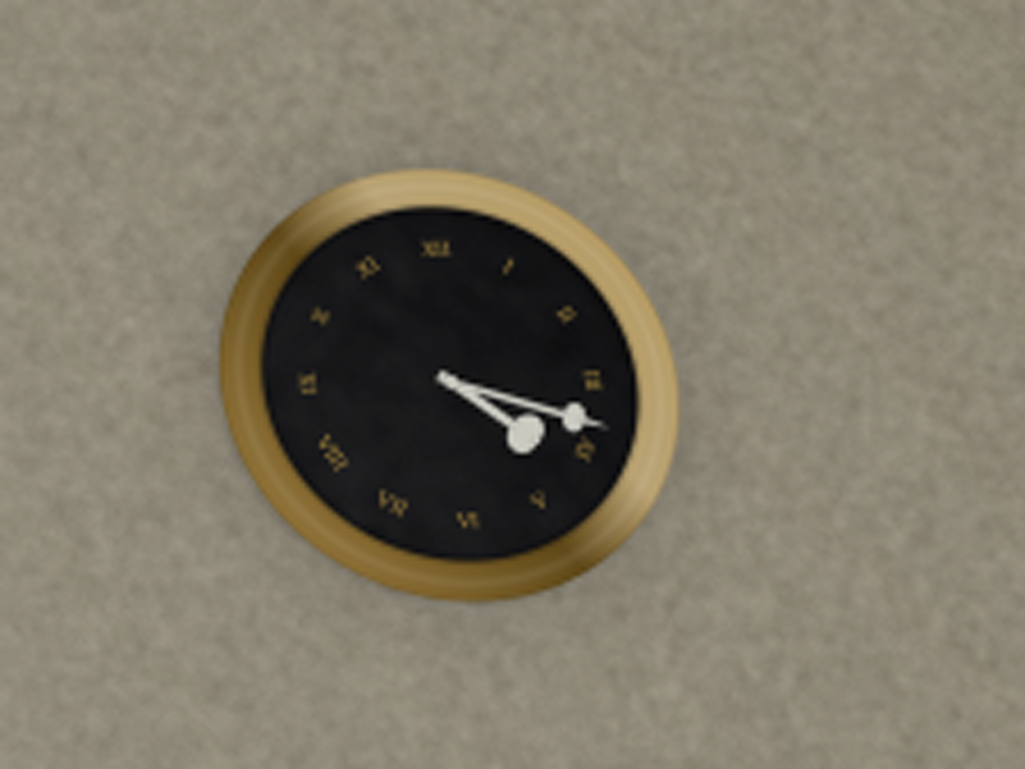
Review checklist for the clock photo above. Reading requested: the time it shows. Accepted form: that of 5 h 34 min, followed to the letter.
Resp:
4 h 18 min
